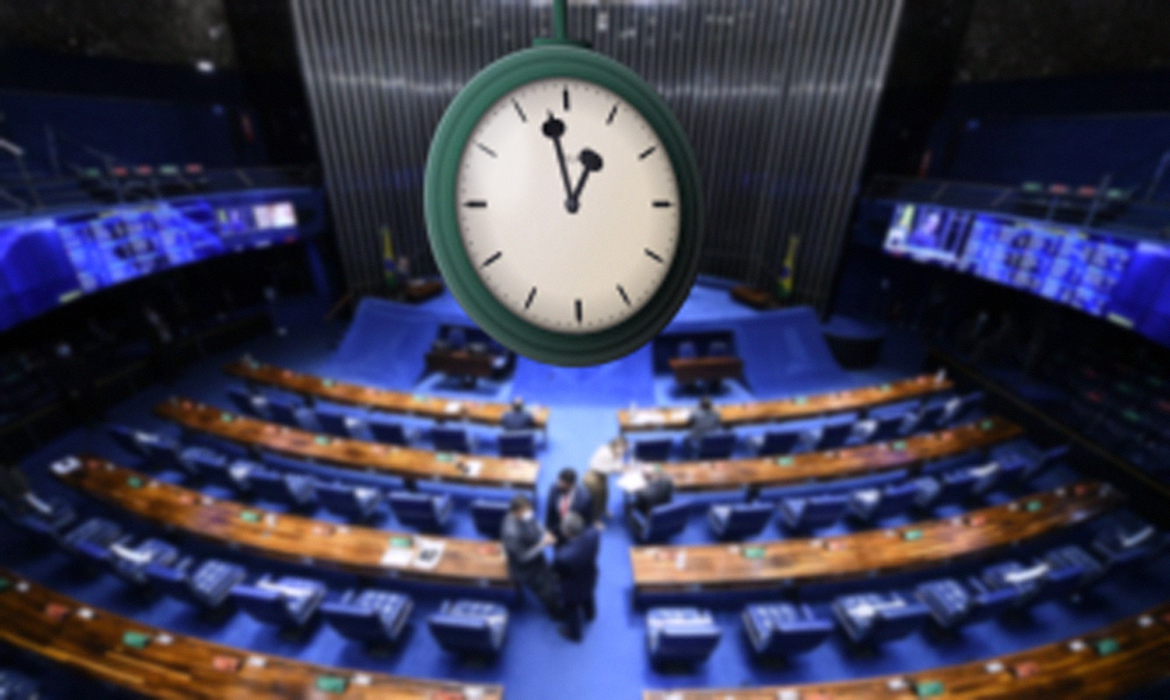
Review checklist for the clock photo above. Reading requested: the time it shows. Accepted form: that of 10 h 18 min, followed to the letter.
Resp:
12 h 58 min
